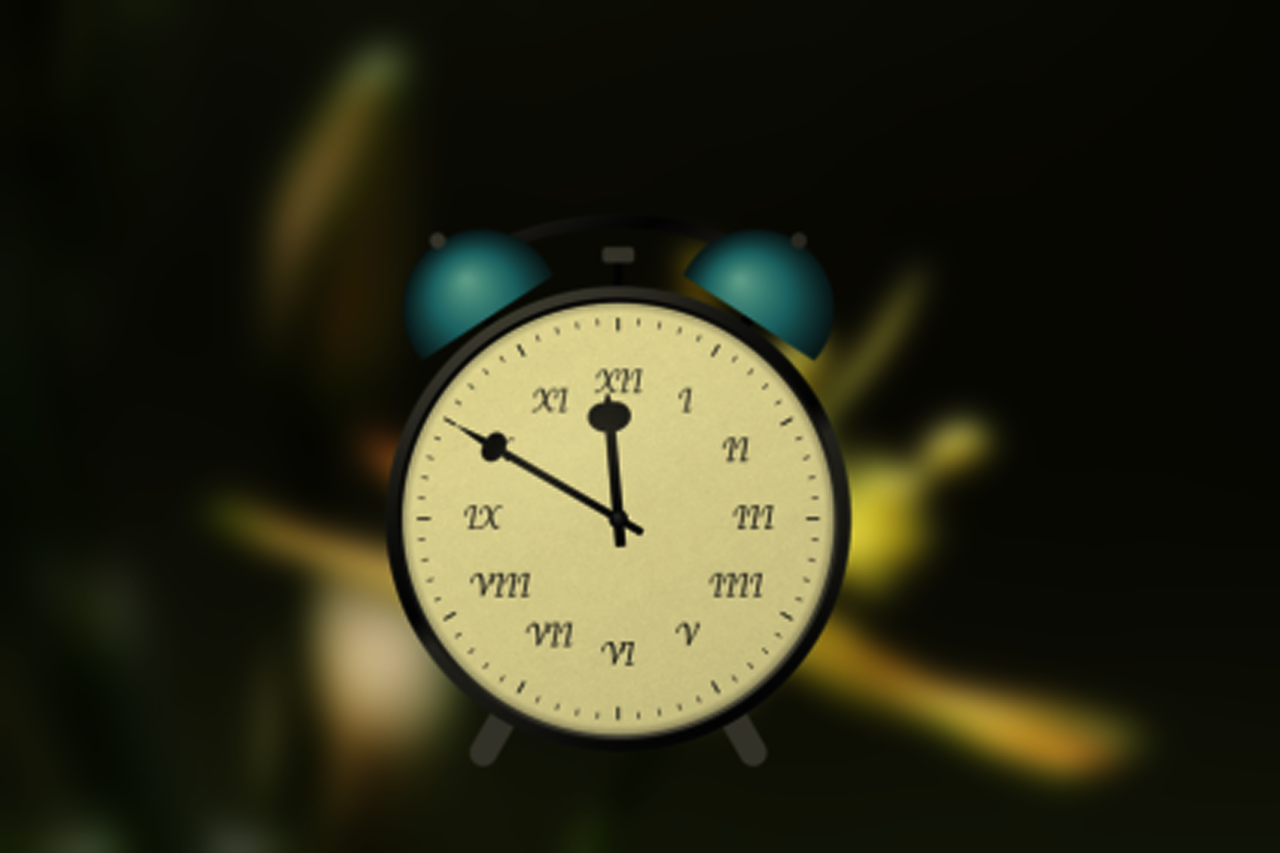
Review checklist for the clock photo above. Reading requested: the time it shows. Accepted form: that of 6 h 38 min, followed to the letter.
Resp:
11 h 50 min
